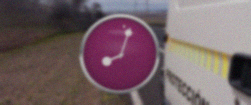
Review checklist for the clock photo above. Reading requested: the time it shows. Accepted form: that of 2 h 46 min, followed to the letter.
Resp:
8 h 02 min
